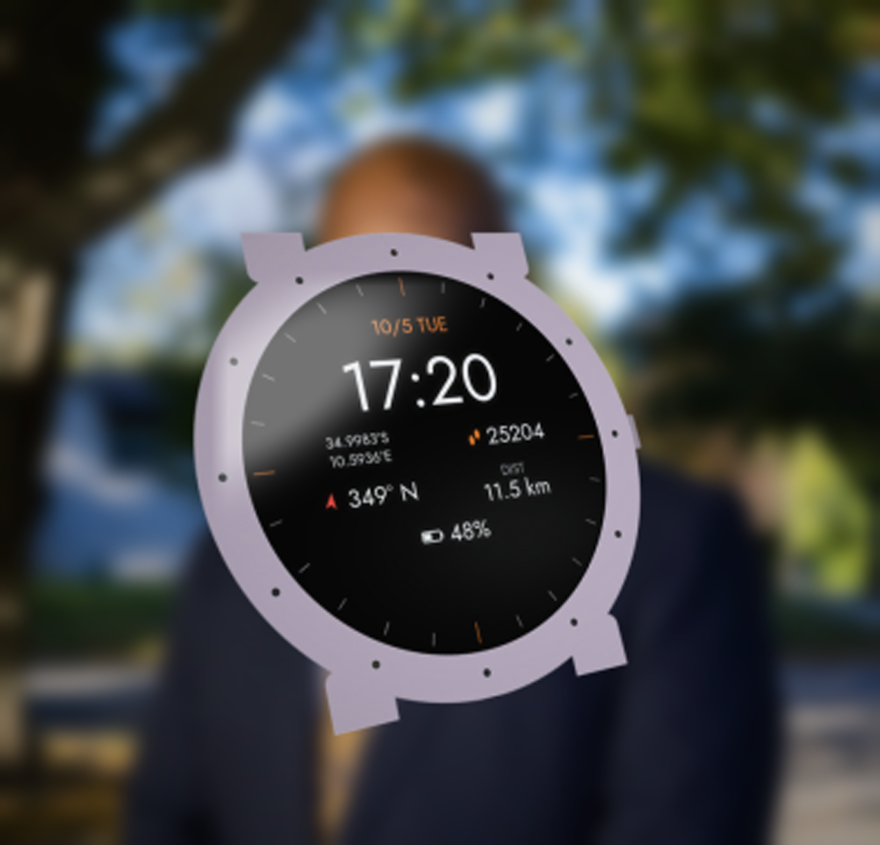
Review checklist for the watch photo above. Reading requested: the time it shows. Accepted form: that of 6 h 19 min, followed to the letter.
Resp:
17 h 20 min
